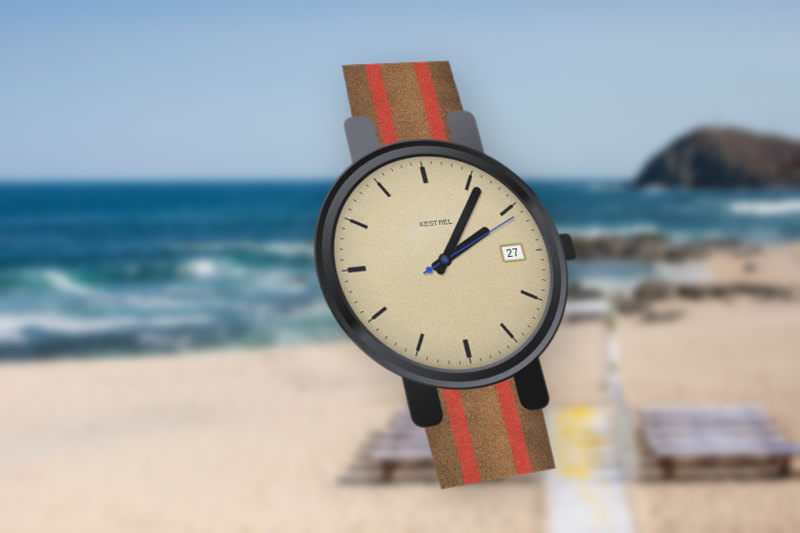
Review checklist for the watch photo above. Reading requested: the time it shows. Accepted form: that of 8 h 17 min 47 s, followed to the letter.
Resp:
2 h 06 min 11 s
